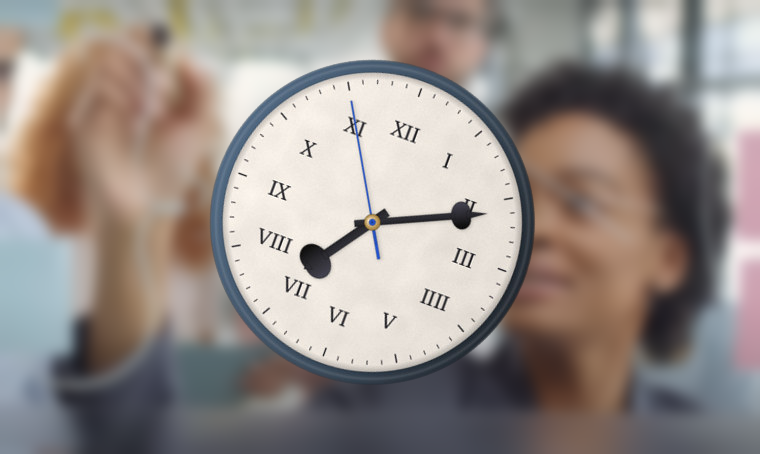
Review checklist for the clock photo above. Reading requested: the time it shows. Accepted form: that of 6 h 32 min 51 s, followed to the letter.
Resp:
7 h 10 min 55 s
